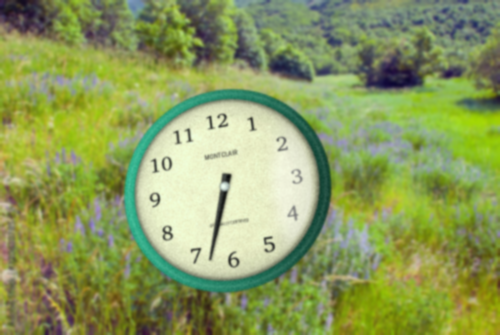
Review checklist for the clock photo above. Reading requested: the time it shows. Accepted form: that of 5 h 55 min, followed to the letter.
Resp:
6 h 33 min
